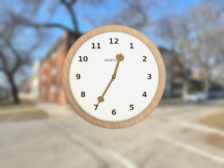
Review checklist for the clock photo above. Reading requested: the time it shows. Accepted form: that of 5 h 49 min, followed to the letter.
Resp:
12 h 35 min
